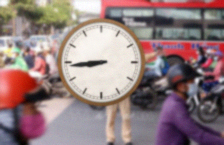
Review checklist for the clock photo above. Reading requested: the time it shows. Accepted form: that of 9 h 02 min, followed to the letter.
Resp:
8 h 44 min
